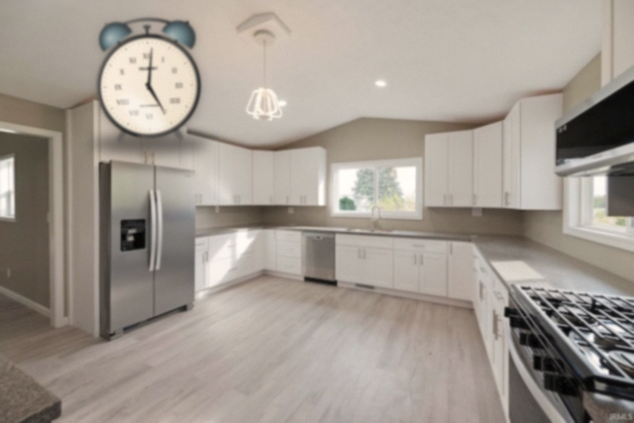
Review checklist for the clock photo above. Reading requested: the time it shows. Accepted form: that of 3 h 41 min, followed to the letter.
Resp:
5 h 01 min
